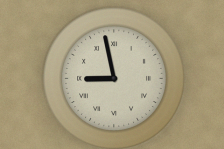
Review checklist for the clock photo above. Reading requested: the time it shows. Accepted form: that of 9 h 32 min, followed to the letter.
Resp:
8 h 58 min
